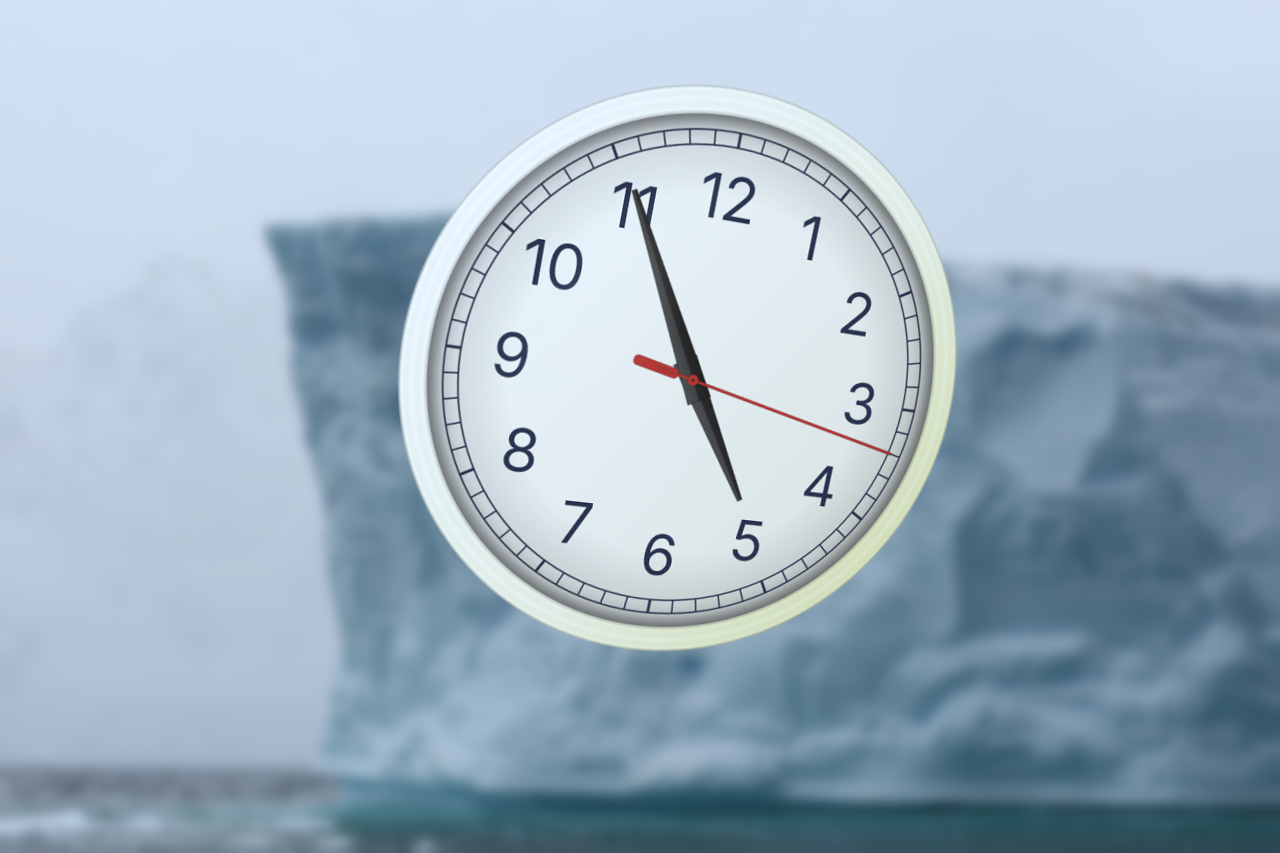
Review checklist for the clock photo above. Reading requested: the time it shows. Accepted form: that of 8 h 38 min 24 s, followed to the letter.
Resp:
4 h 55 min 17 s
